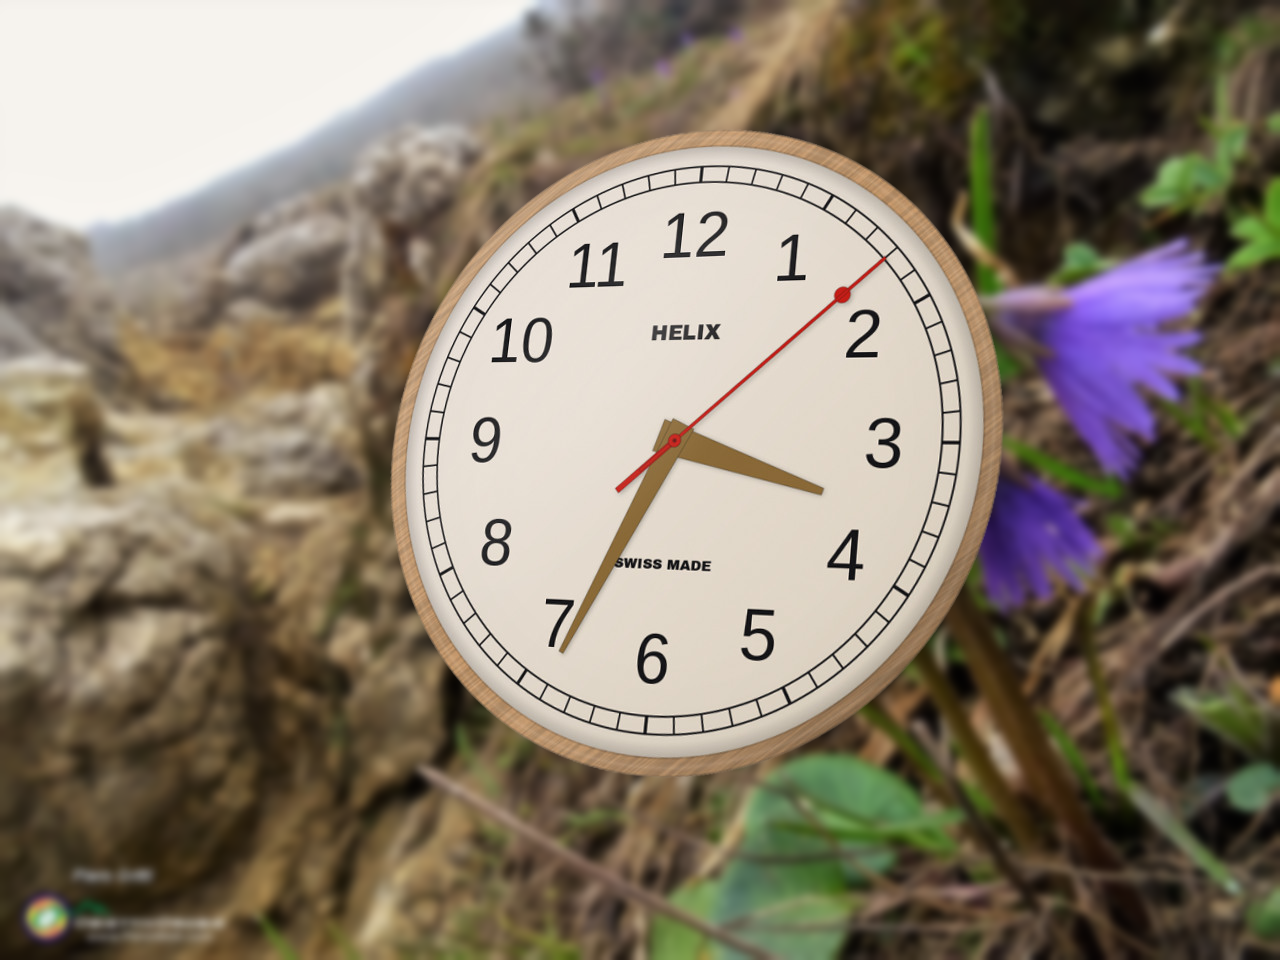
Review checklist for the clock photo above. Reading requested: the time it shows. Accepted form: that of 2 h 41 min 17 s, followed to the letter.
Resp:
3 h 34 min 08 s
